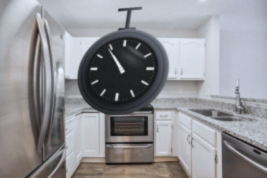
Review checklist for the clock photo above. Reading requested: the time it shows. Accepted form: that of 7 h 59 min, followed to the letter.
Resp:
10 h 54 min
